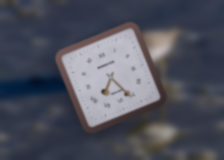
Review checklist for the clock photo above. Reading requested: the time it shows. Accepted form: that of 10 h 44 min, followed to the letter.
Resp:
7 h 26 min
